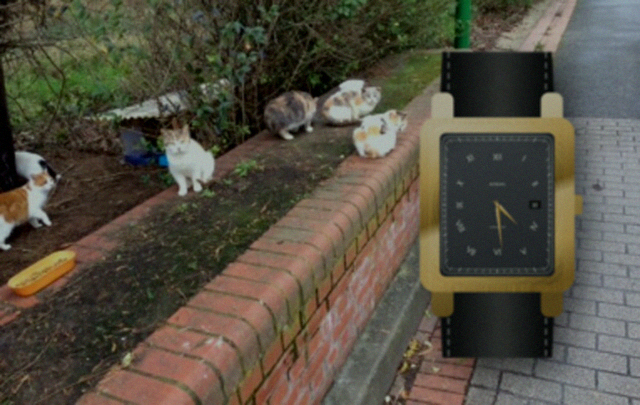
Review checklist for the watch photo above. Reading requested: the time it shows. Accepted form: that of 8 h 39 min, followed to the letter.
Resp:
4 h 29 min
